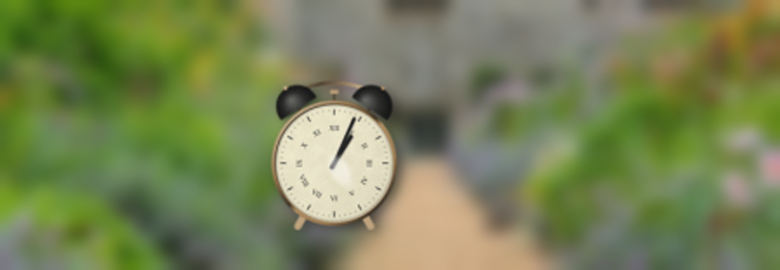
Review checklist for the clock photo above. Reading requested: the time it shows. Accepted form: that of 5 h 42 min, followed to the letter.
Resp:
1 h 04 min
